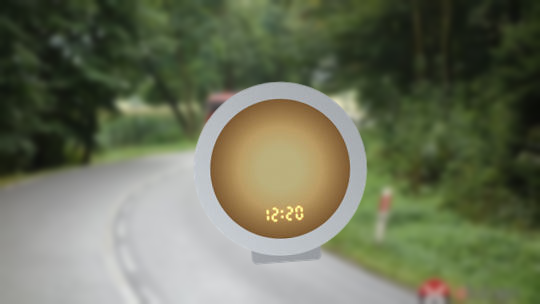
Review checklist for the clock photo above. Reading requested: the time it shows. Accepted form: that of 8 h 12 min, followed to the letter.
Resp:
12 h 20 min
